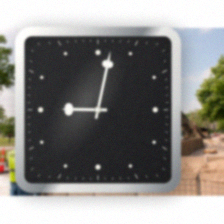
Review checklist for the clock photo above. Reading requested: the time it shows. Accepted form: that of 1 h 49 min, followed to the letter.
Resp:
9 h 02 min
